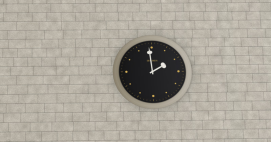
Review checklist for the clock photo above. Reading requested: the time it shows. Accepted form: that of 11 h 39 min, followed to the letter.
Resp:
1 h 59 min
